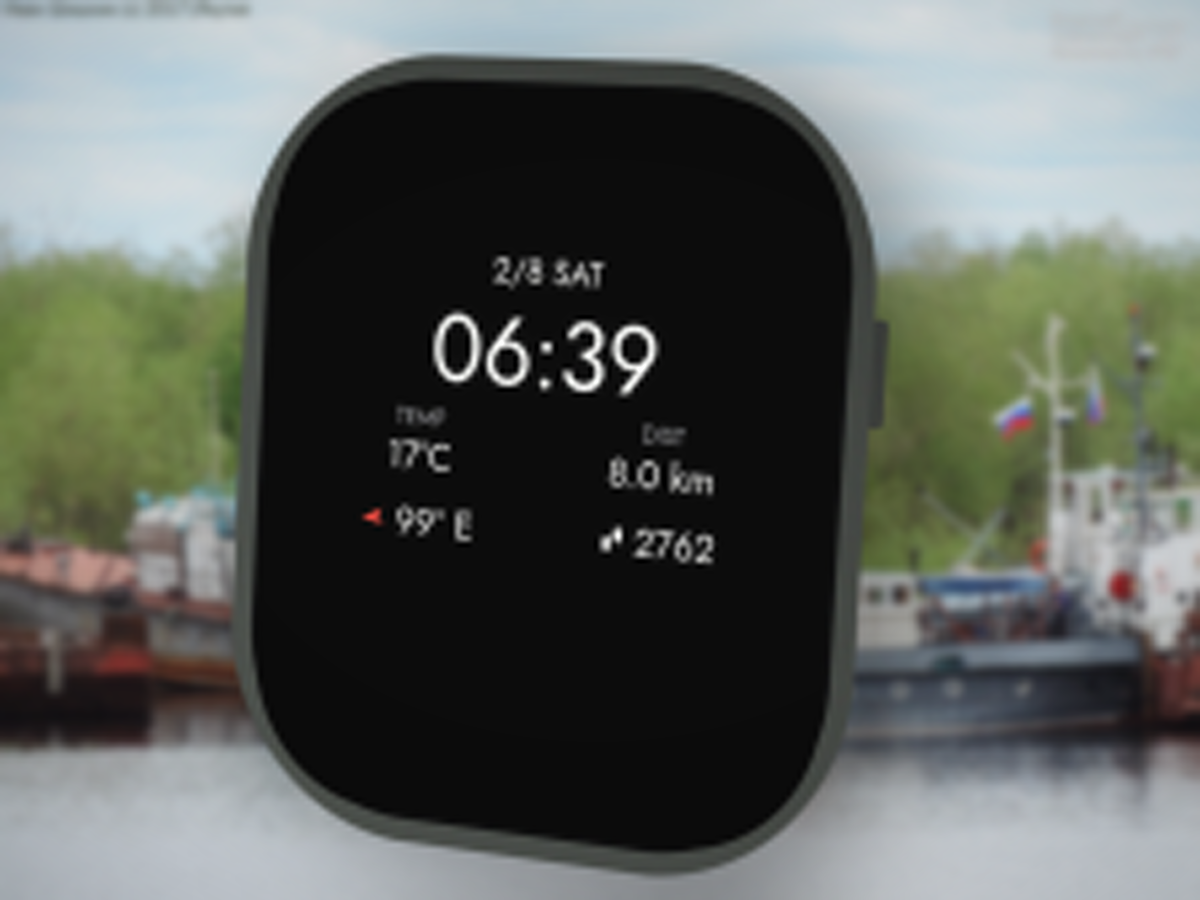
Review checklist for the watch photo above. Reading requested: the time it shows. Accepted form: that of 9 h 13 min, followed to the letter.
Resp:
6 h 39 min
